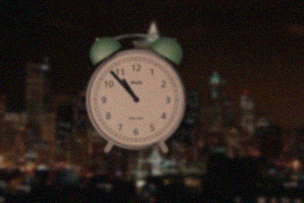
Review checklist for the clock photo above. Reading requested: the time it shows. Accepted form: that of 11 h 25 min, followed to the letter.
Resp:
10 h 53 min
